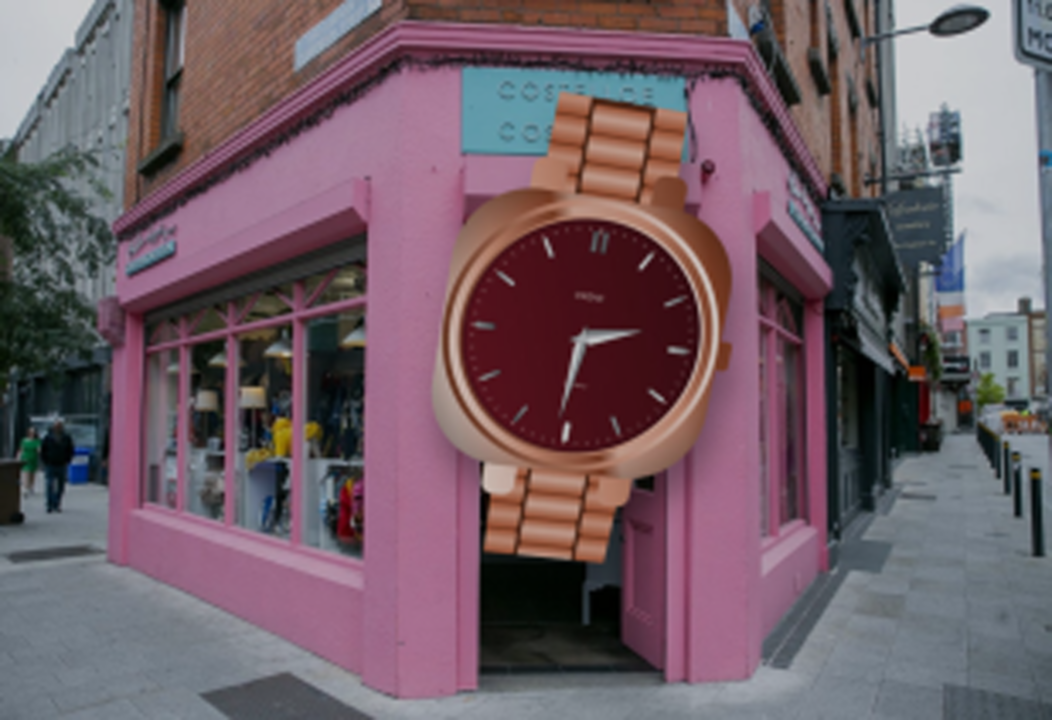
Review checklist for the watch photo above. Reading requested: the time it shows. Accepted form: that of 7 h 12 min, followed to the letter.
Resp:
2 h 31 min
